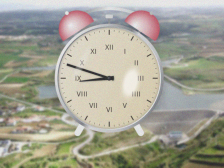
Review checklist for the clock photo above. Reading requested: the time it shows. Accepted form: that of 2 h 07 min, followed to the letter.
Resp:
8 h 48 min
